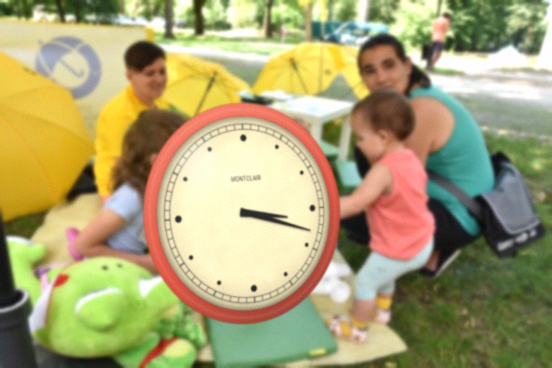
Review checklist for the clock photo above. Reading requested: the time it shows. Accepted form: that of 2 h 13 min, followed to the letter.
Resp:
3 h 18 min
